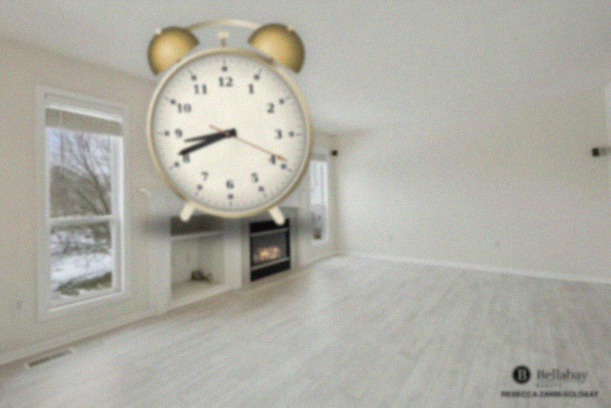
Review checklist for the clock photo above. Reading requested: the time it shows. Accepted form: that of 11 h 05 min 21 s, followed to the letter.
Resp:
8 h 41 min 19 s
